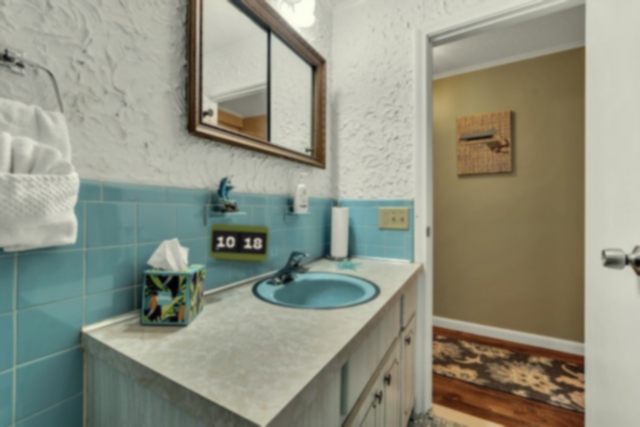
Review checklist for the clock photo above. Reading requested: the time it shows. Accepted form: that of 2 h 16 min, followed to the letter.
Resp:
10 h 18 min
